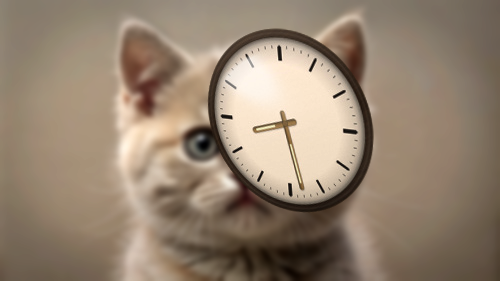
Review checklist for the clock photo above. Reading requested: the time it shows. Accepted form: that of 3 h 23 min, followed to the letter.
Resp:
8 h 28 min
